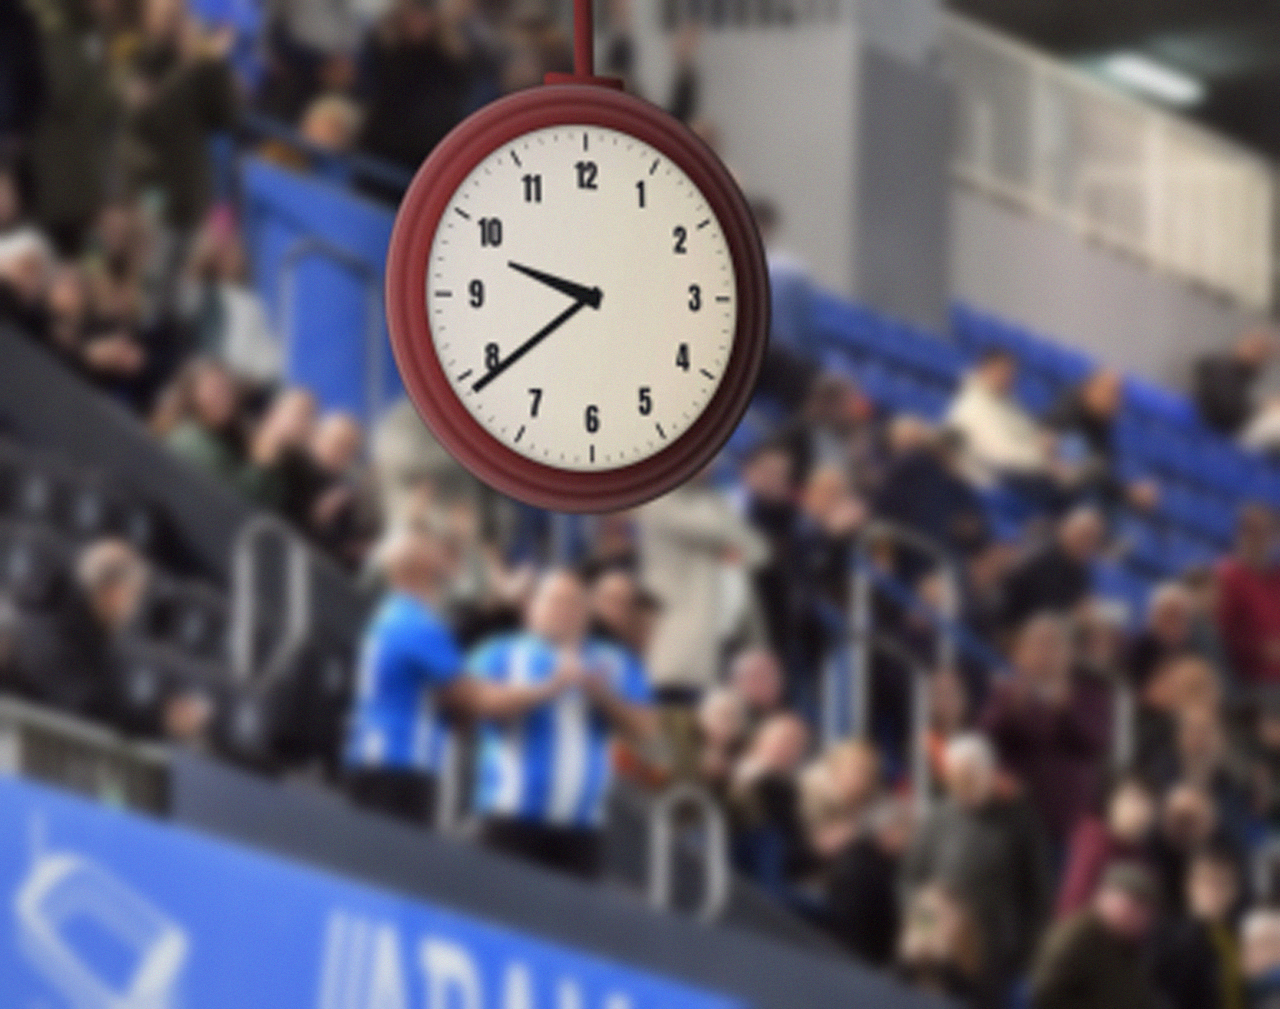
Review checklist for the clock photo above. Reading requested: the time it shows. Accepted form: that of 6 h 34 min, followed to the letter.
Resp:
9 h 39 min
